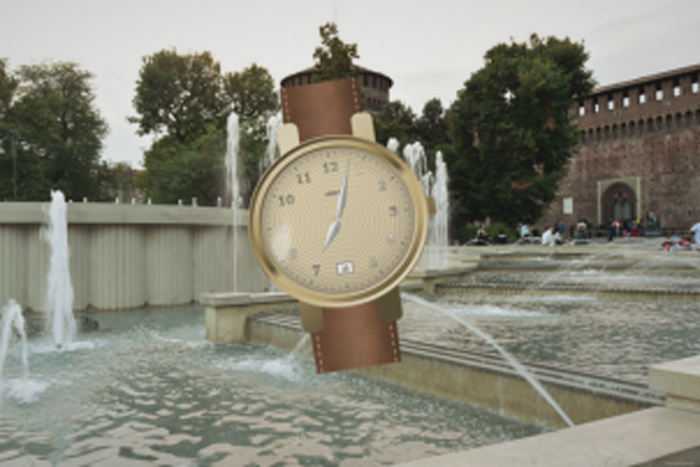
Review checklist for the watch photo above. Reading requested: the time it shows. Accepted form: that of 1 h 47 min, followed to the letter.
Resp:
7 h 03 min
